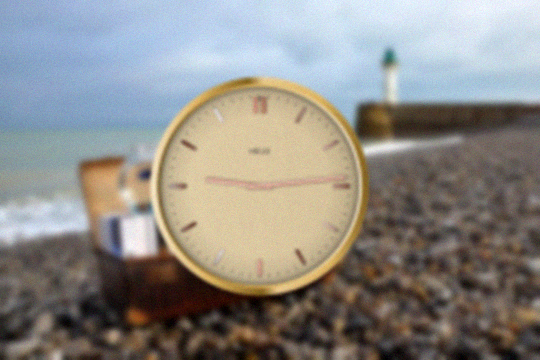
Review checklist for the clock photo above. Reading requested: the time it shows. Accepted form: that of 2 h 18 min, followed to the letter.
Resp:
9 h 14 min
